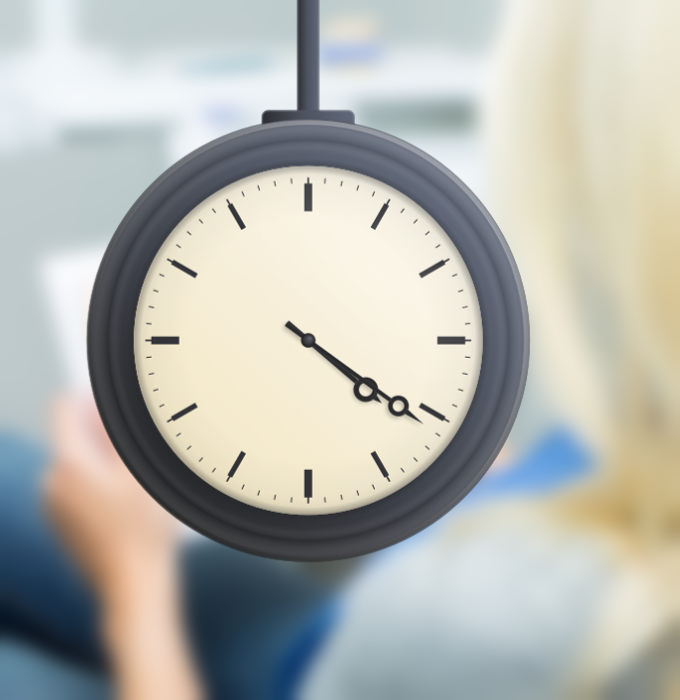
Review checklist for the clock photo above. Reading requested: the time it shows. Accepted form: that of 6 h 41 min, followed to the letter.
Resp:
4 h 21 min
